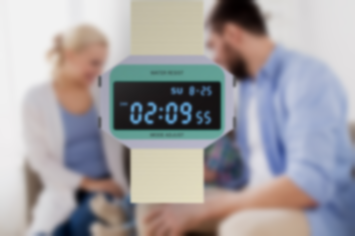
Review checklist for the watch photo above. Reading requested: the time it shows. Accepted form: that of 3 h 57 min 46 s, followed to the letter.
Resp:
2 h 09 min 55 s
